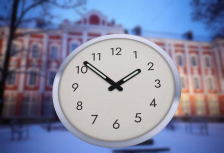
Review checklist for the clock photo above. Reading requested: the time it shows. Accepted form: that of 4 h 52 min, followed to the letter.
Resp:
1 h 52 min
